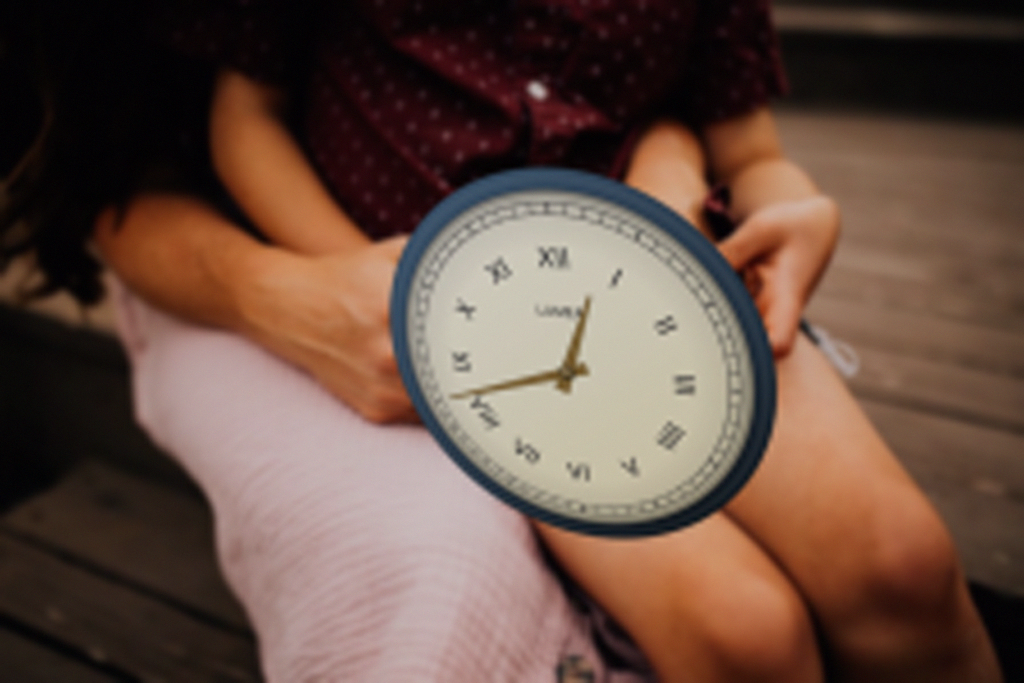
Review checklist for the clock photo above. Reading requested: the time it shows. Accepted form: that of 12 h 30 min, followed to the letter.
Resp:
12 h 42 min
